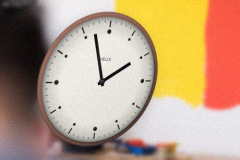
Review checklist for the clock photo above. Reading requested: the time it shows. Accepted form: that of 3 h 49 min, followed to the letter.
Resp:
1 h 57 min
